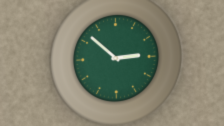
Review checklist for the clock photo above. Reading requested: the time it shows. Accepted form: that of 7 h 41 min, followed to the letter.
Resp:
2 h 52 min
